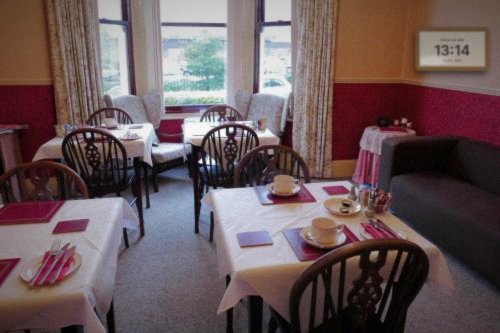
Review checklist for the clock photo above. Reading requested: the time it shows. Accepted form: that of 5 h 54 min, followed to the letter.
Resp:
13 h 14 min
